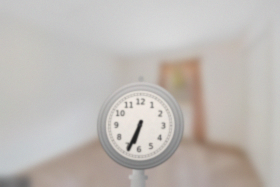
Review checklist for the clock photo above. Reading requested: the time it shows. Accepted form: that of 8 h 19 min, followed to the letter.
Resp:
6 h 34 min
